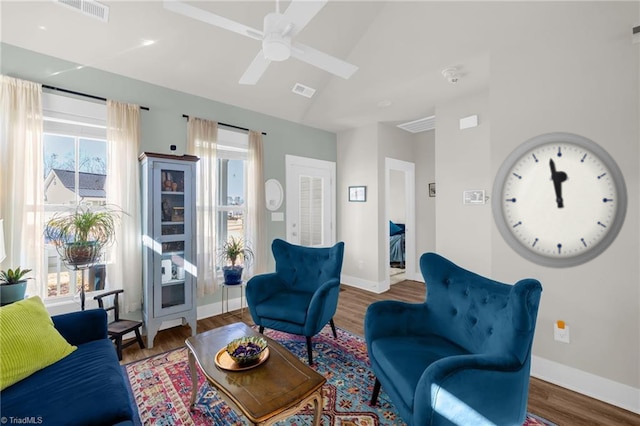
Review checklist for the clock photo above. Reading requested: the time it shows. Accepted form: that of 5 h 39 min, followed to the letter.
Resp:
11 h 58 min
